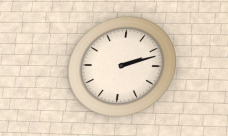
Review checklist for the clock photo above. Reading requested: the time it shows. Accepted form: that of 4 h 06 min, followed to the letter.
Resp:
2 h 12 min
